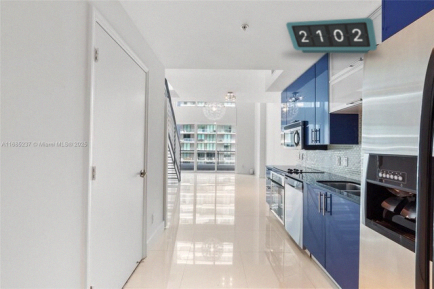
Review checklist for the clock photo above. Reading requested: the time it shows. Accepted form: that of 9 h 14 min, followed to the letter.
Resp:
21 h 02 min
